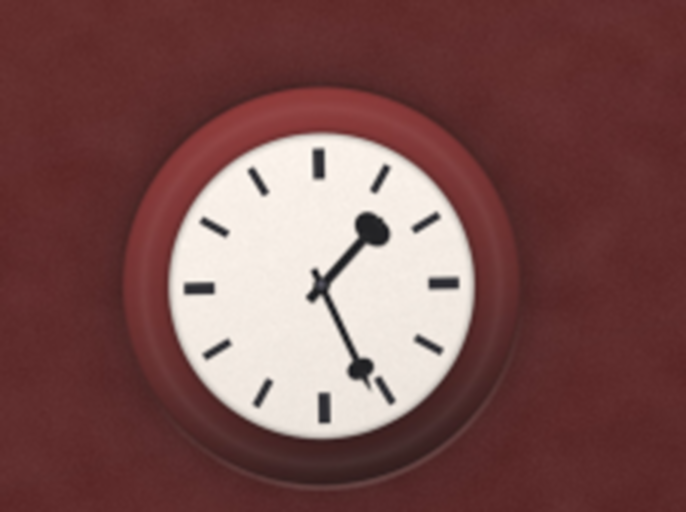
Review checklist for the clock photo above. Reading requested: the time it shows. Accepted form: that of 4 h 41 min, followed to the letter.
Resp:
1 h 26 min
